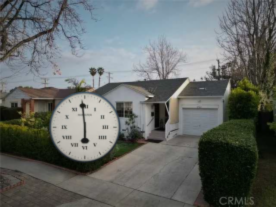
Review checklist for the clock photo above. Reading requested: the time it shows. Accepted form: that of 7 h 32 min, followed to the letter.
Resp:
5 h 59 min
